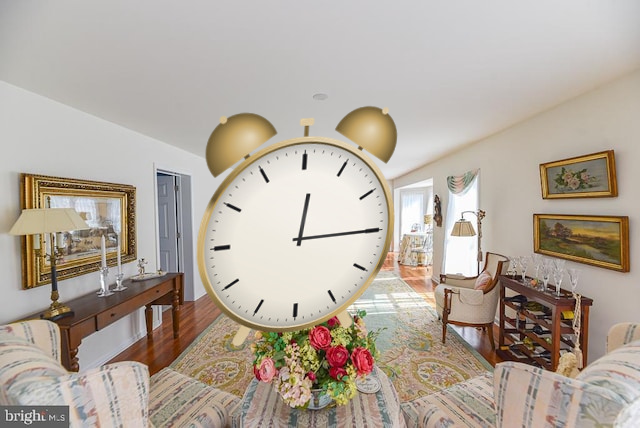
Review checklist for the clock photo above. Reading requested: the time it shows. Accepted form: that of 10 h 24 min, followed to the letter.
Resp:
12 h 15 min
